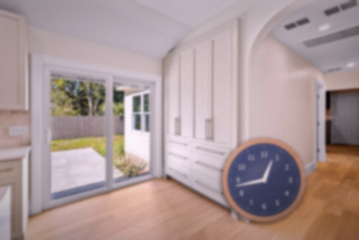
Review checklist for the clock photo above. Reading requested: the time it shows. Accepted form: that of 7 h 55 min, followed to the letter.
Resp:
12 h 43 min
